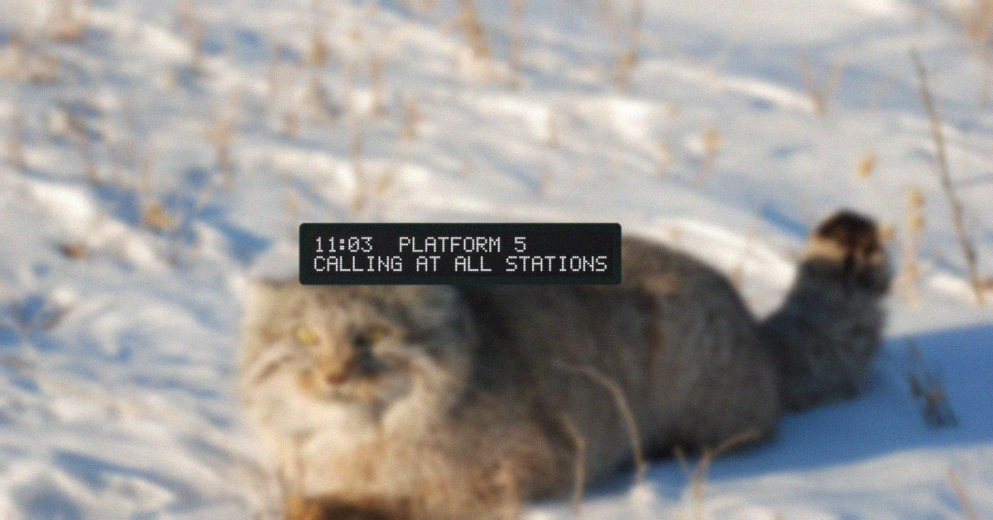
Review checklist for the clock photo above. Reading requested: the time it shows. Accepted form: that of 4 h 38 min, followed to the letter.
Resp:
11 h 03 min
